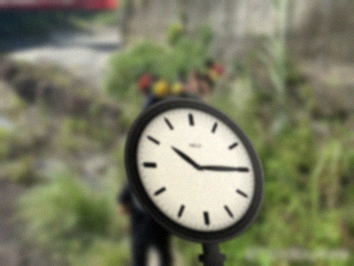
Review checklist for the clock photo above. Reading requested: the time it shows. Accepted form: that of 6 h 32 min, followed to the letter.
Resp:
10 h 15 min
